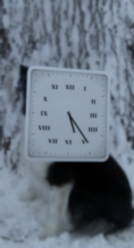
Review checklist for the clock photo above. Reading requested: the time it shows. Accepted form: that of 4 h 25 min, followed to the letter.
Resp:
5 h 24 min
